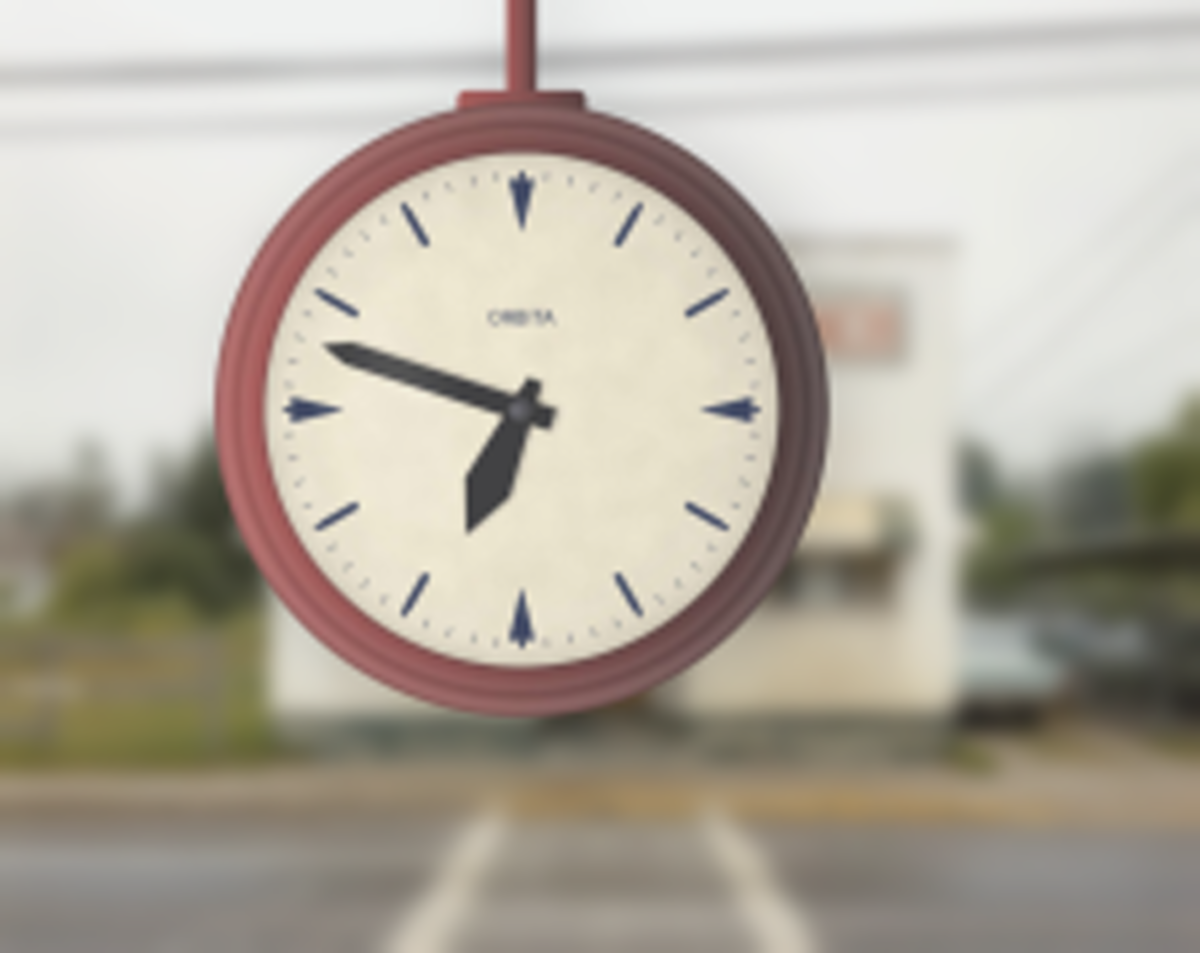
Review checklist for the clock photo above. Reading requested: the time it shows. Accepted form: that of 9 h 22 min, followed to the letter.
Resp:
6 h 48 min
